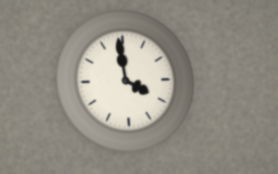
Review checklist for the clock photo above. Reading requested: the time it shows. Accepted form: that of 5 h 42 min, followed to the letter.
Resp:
3 h 59 min
